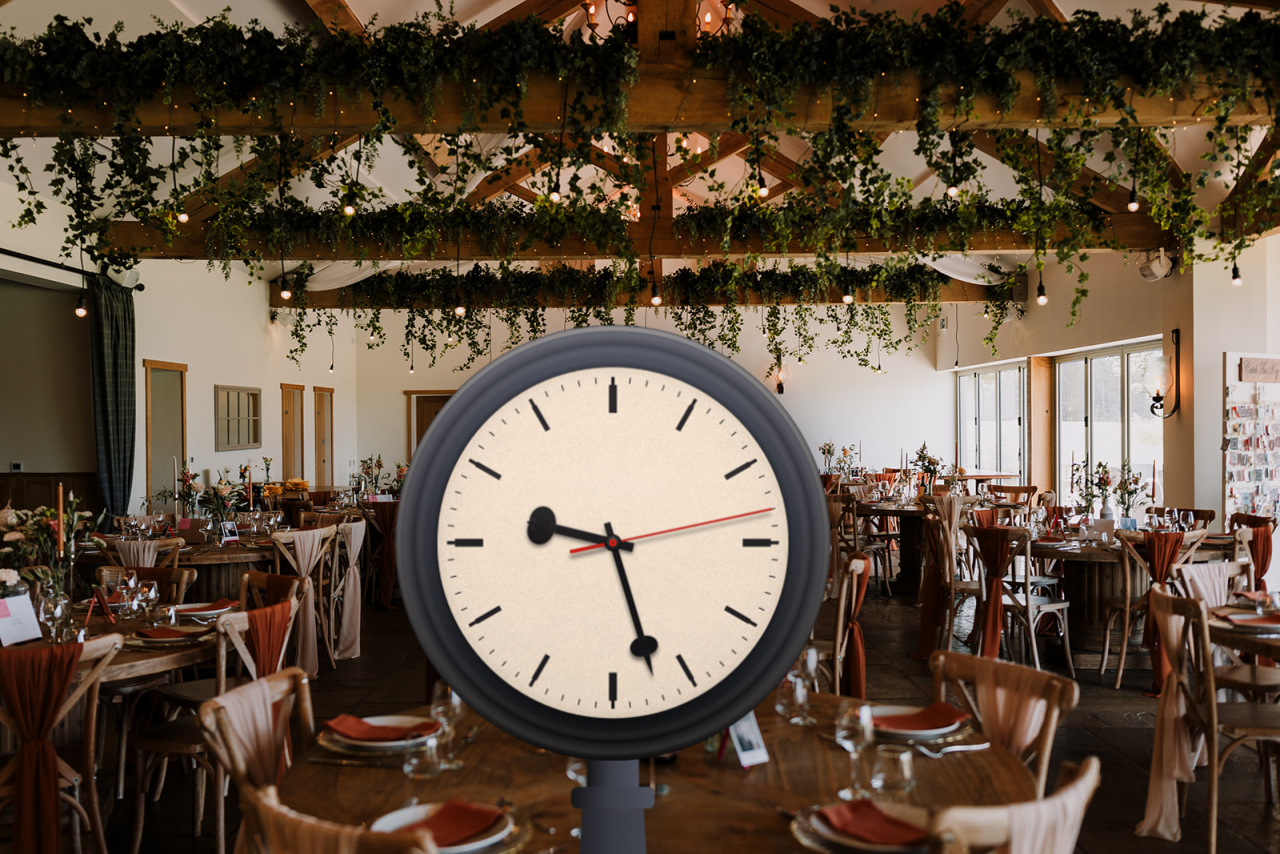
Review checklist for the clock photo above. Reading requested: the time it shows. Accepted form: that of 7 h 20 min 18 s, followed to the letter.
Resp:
9 h 27 min 13 s
